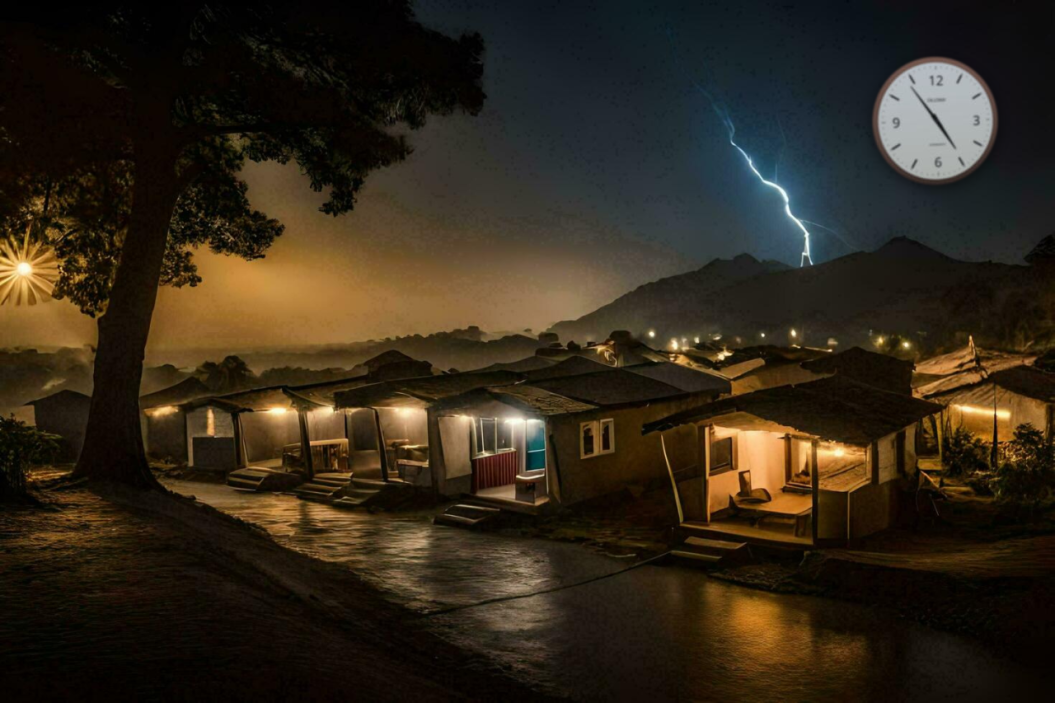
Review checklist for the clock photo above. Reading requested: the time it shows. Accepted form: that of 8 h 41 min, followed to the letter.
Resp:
4 h 54 min
